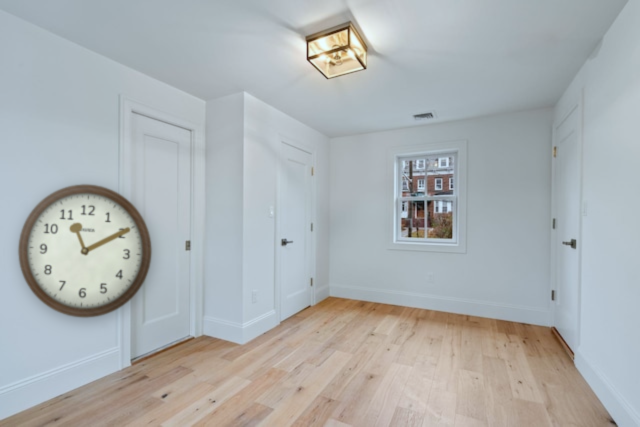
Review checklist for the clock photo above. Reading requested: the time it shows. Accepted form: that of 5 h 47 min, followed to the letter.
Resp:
11 h 10 min
